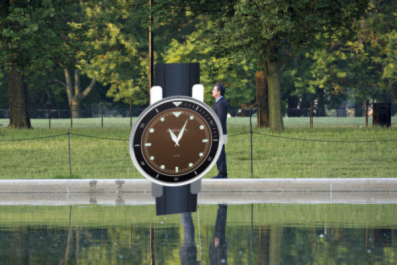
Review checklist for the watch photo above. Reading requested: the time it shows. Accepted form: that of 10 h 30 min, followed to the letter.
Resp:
11 h 04 min
